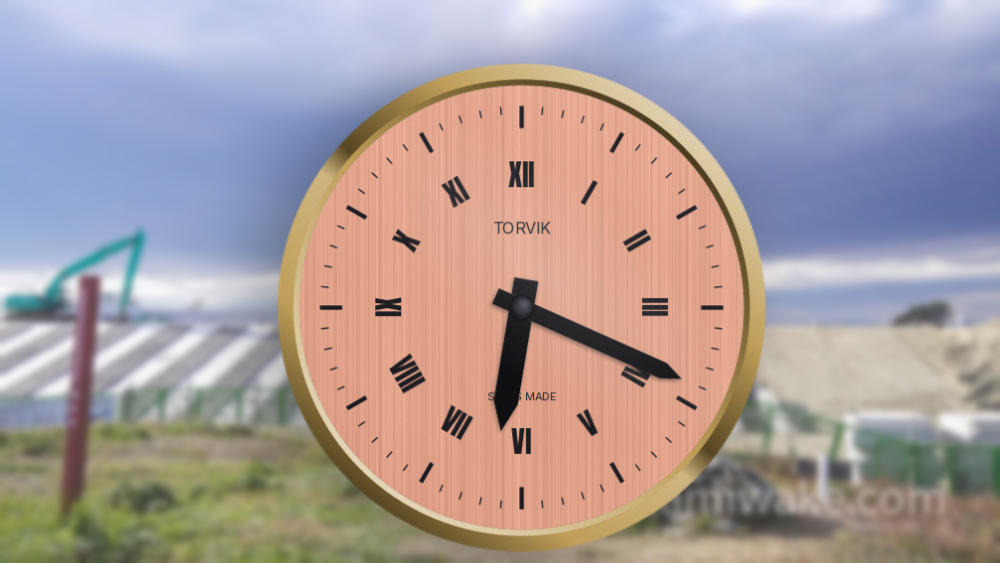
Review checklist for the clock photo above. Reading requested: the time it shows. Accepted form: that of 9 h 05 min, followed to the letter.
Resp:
6 h 19 min
